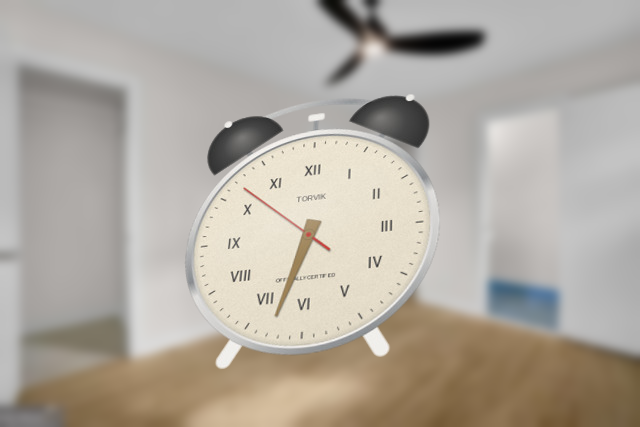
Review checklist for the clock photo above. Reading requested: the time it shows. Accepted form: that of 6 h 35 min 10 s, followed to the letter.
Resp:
6 h 32 min 52 s
